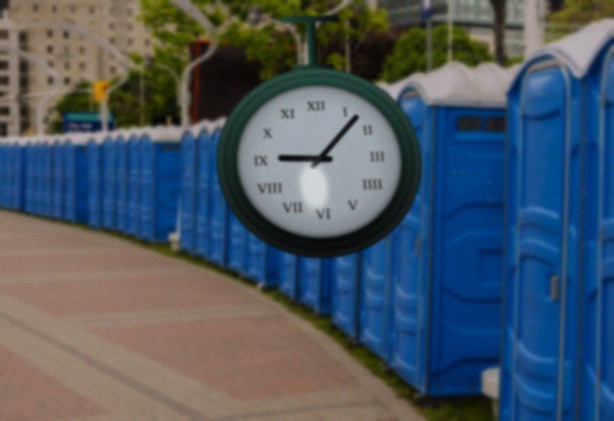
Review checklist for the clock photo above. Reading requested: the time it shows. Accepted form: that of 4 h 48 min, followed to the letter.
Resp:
9 h 07 min
